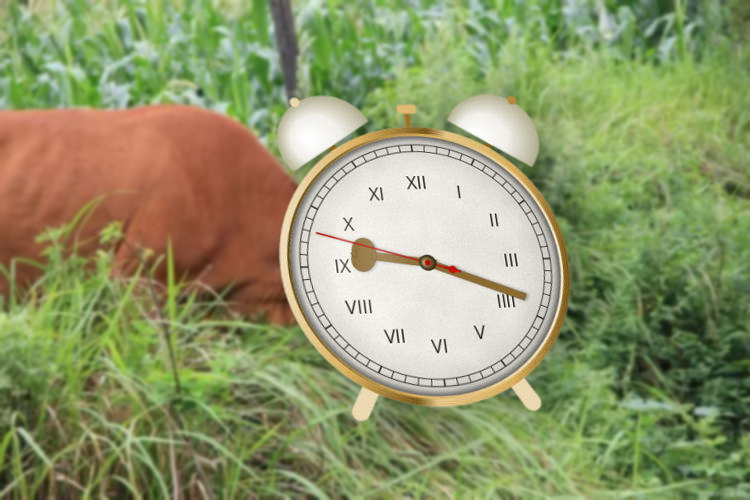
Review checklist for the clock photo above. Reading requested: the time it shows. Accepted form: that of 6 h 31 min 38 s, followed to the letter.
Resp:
9 h 18 min 48 s
